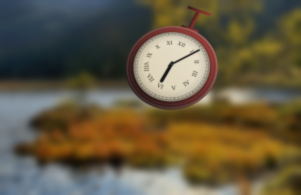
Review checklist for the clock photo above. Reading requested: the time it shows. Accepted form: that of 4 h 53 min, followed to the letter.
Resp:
6 h 06 min
